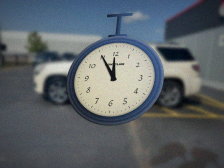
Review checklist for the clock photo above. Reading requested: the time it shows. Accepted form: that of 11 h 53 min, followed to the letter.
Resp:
11 h 55 min
